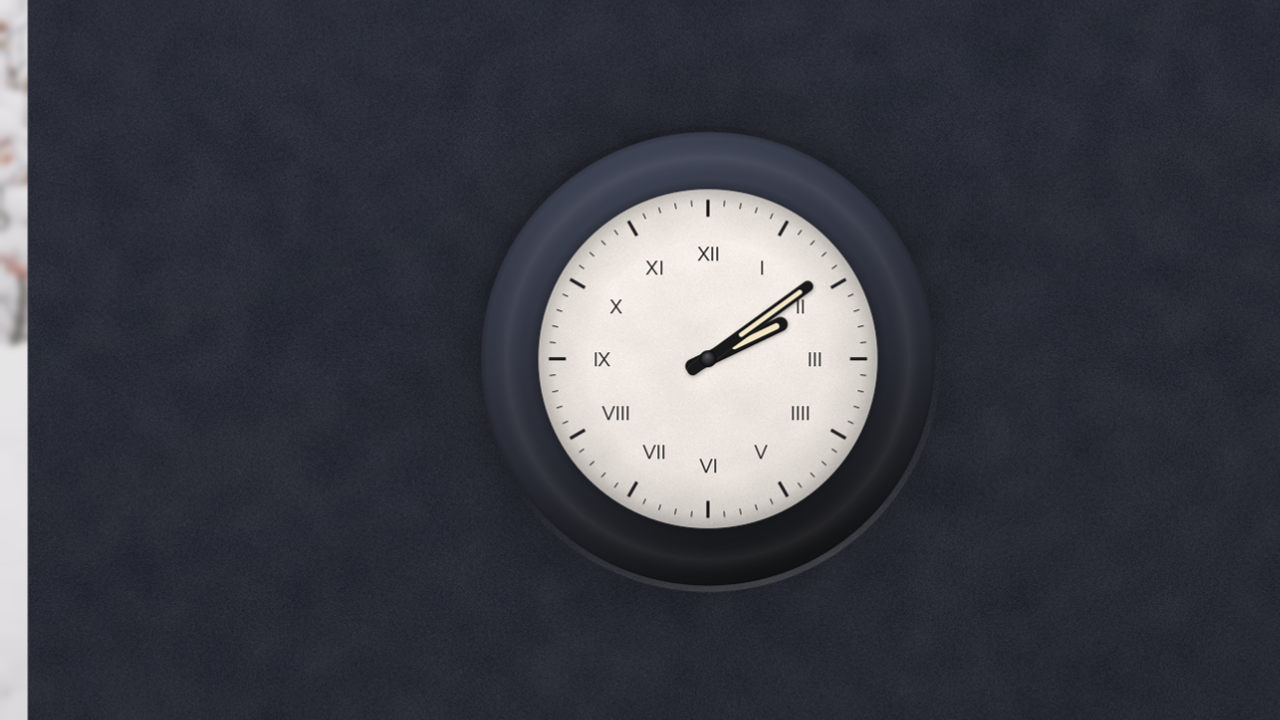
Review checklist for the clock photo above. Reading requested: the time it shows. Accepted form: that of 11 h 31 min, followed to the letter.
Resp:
2 h 09 min
